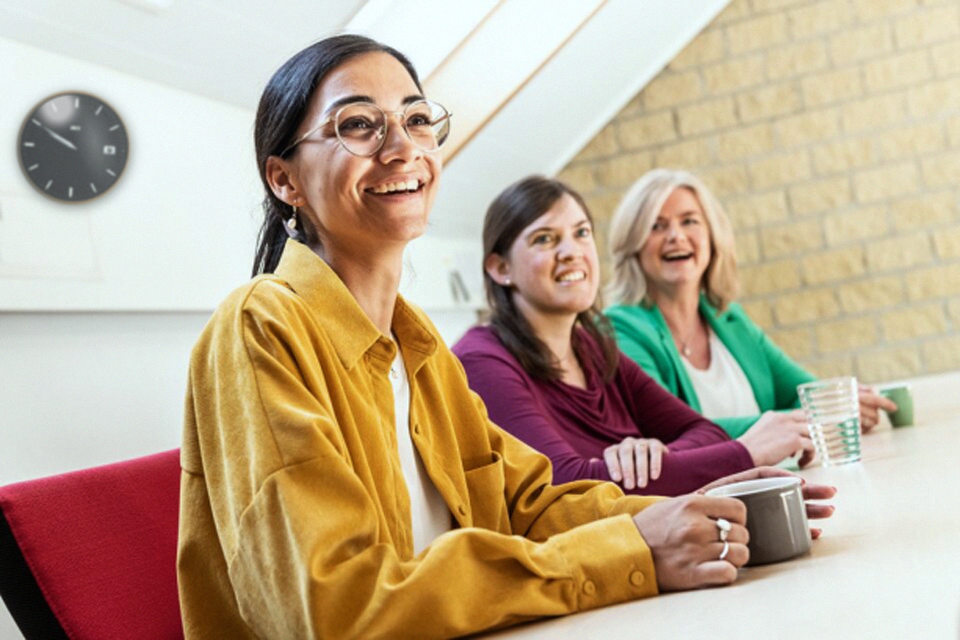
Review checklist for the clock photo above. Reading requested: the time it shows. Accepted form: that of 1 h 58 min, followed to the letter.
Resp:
9 h 50 min
